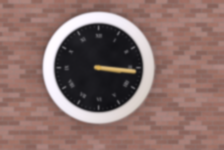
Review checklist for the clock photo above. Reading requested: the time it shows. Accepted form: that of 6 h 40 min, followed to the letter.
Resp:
3 h 16 min
